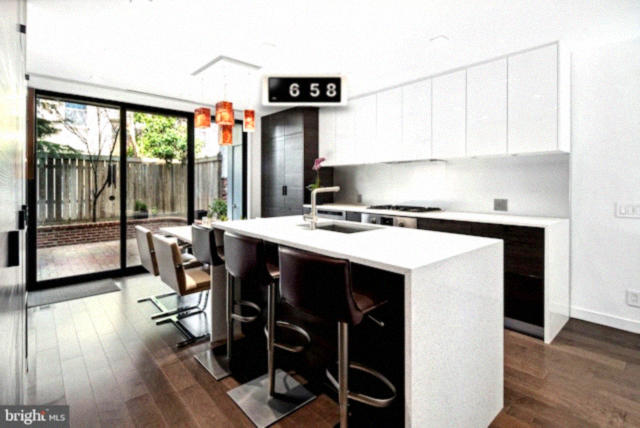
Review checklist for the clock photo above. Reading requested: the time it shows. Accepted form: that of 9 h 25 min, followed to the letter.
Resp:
6 h 58 min
